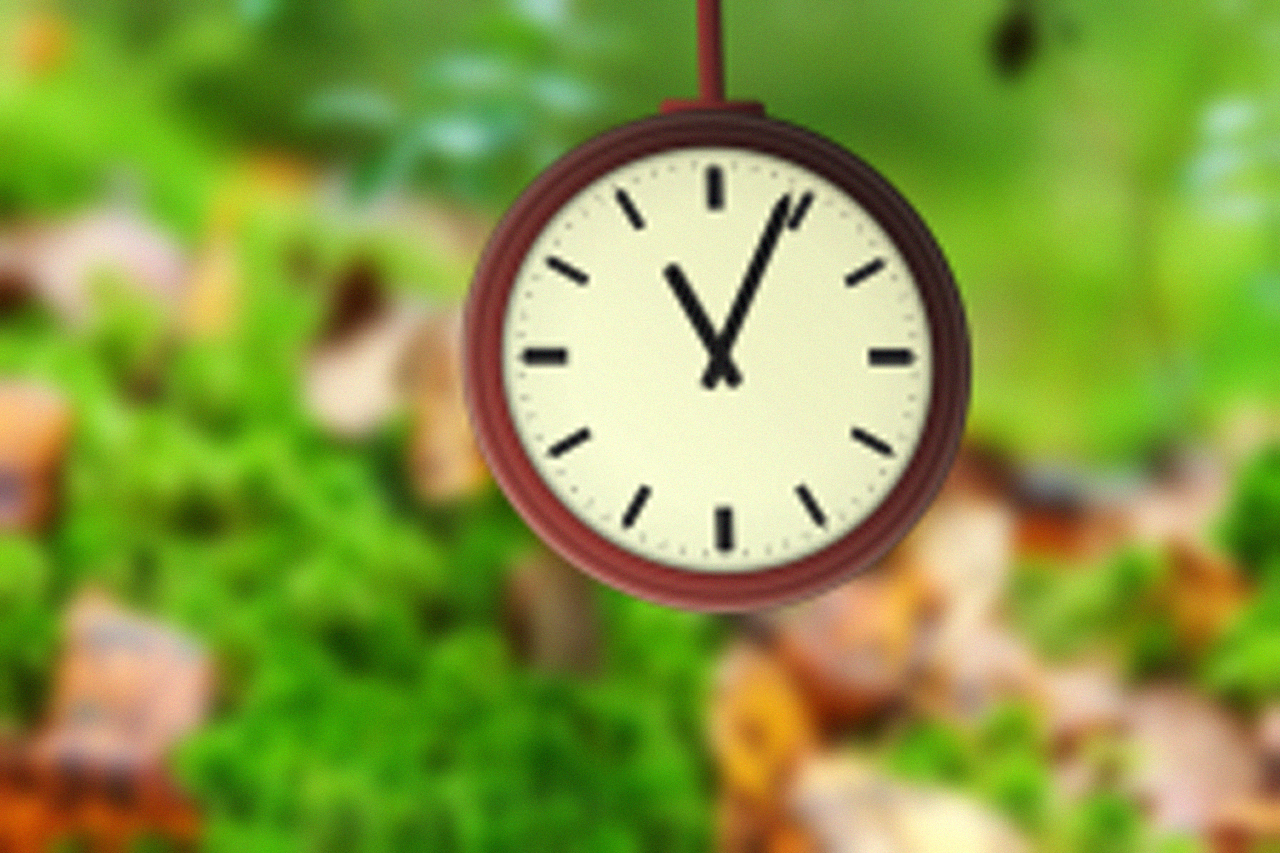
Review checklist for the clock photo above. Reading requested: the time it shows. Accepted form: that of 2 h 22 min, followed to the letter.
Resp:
11 h 04 min
